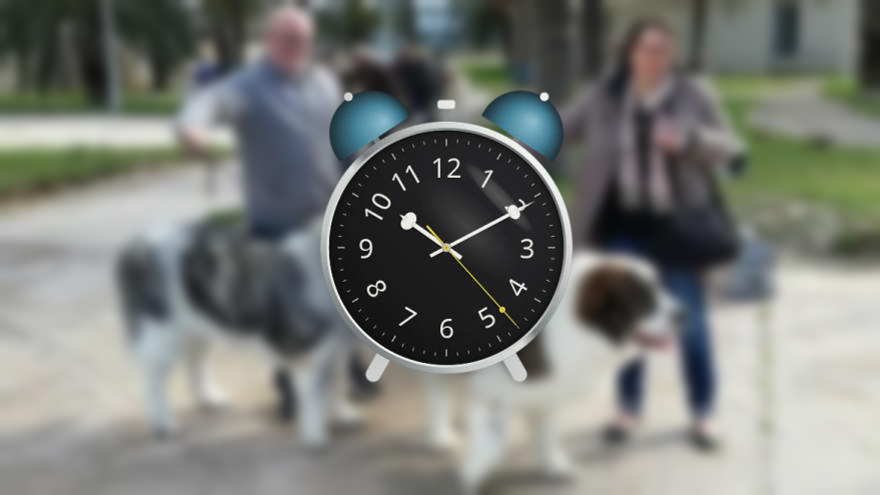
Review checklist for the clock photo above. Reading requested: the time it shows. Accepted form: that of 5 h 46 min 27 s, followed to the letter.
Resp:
10 h 10 min 23 s
